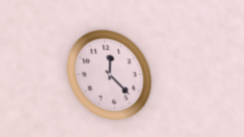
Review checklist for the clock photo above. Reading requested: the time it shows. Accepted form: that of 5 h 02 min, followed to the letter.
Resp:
12 h 23 min
